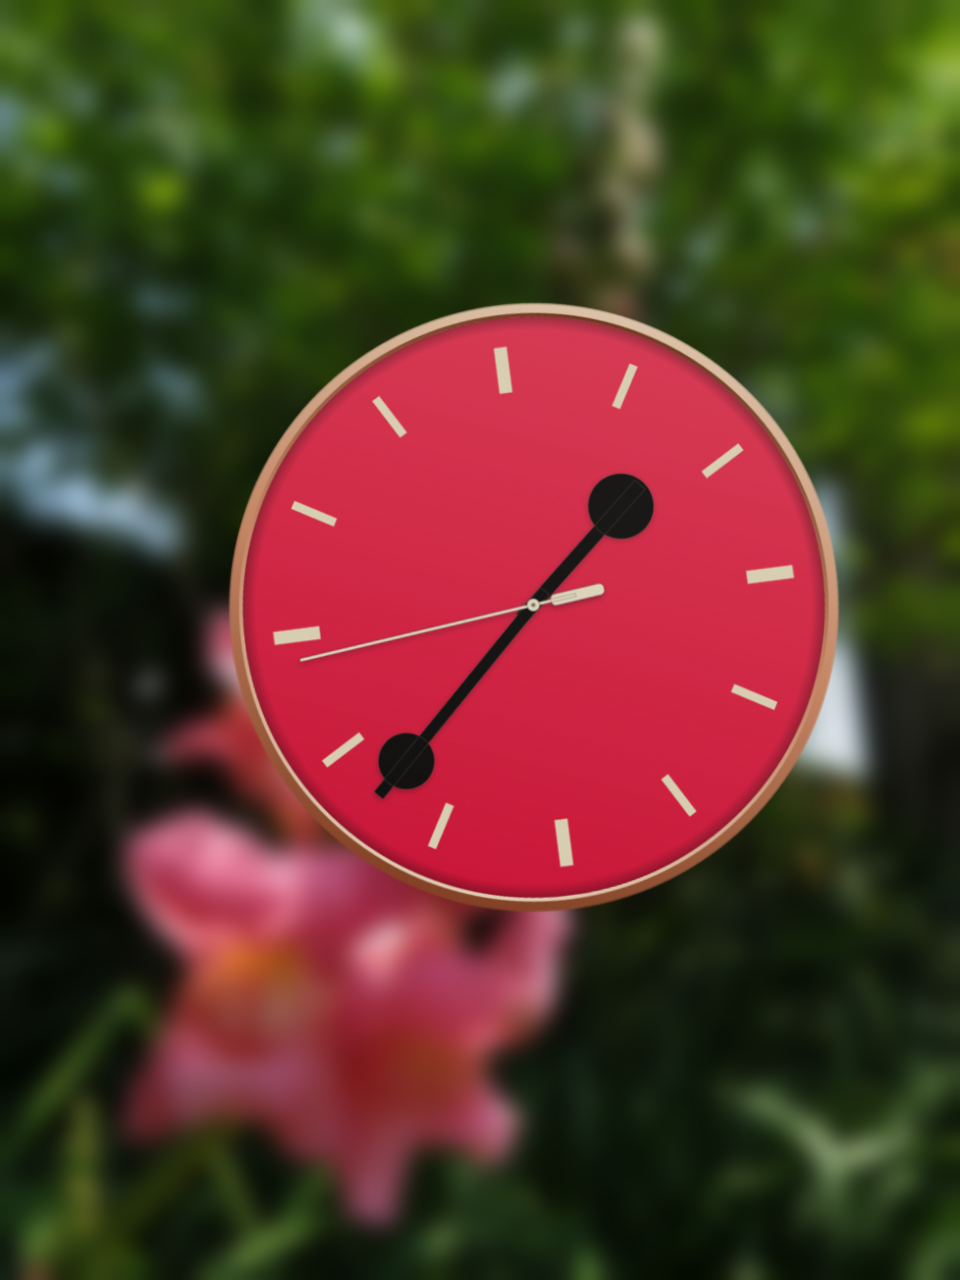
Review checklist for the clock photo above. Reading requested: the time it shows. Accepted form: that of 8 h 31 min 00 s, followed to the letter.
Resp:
1 h 37 min 44 s
